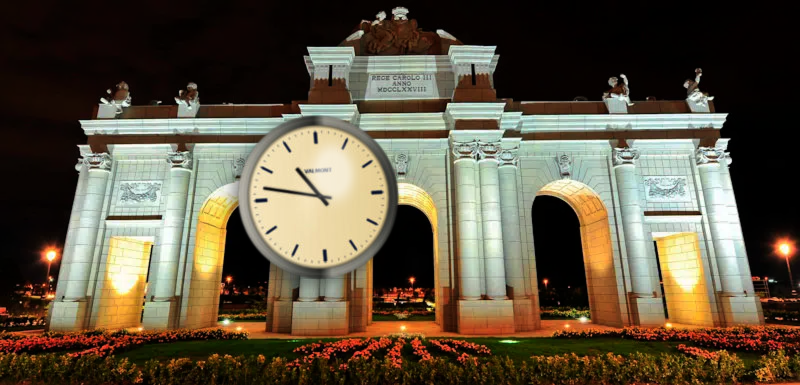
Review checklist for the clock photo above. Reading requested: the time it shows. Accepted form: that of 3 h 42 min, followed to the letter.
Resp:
10 h 47 min
